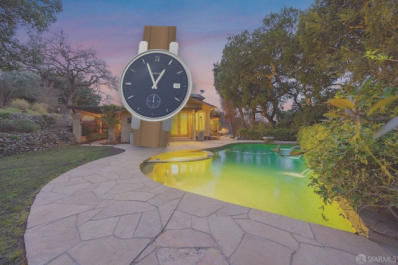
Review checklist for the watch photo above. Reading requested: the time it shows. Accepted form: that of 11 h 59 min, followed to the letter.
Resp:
12 h 56 min
